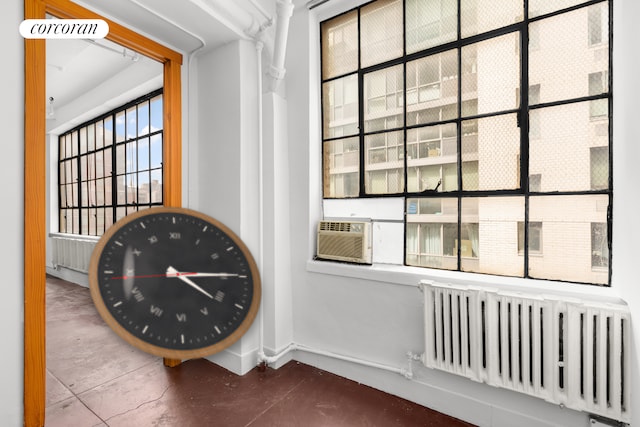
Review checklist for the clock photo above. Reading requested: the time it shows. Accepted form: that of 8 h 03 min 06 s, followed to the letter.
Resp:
4 h 14 min 44 s
